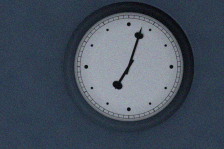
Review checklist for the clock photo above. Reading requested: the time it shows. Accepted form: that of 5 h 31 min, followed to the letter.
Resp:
7 h 03 min
